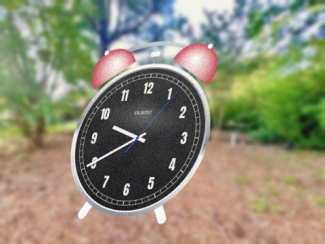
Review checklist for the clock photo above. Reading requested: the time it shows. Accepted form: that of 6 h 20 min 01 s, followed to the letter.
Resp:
9 h 40 min 06 s
